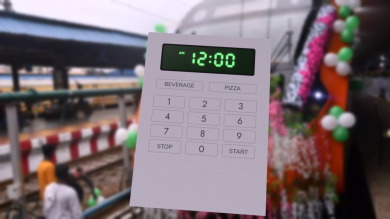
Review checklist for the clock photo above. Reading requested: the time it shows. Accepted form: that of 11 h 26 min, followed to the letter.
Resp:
12 h 00 min
